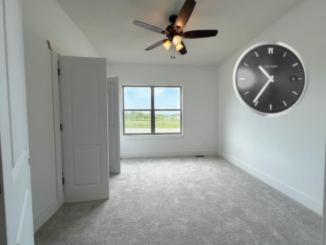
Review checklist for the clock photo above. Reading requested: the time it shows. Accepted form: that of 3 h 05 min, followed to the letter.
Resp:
10 h 36 min
